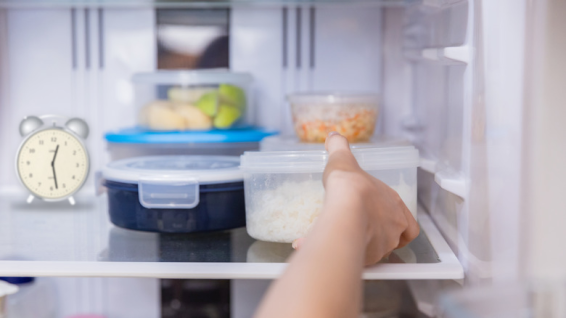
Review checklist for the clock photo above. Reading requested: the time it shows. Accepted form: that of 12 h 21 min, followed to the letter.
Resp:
12 h 28 min
